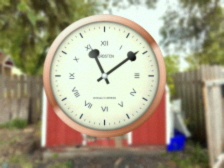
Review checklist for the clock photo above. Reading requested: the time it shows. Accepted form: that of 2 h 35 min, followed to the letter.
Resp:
11 h 09 min
